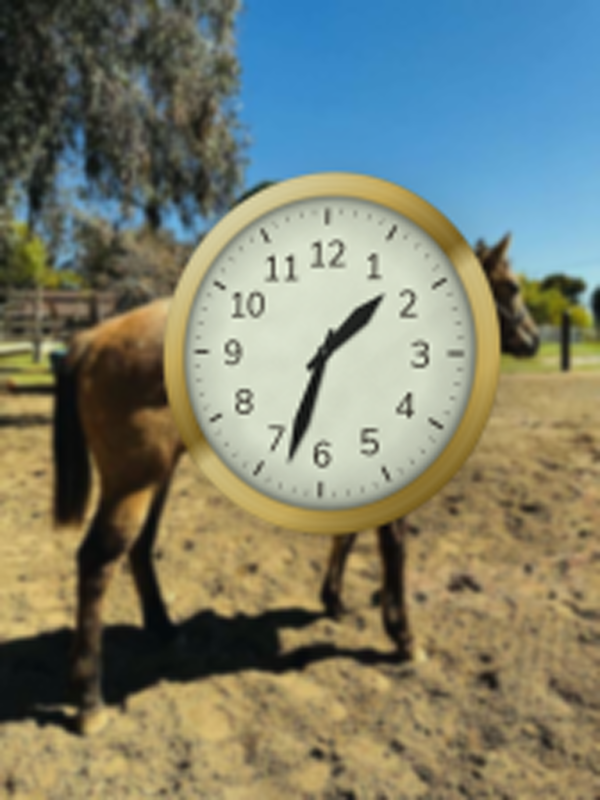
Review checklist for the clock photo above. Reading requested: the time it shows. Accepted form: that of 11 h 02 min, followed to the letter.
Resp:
1 h 33 min
